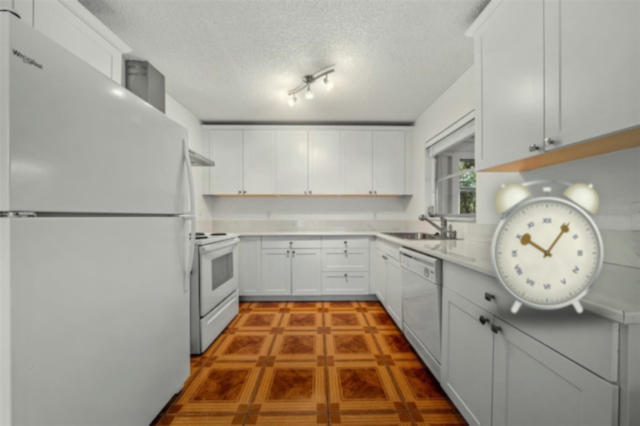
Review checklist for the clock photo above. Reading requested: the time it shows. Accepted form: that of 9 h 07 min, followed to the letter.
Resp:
10 h 06 min
